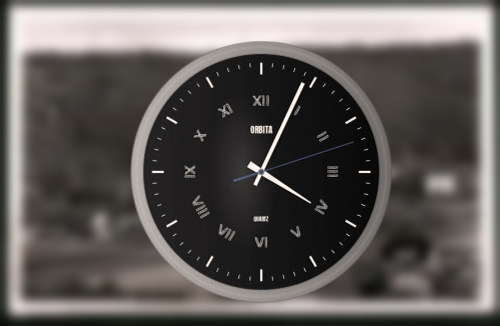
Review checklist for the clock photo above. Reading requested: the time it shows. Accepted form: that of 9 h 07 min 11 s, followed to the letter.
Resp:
4 h 04 min 12 s
